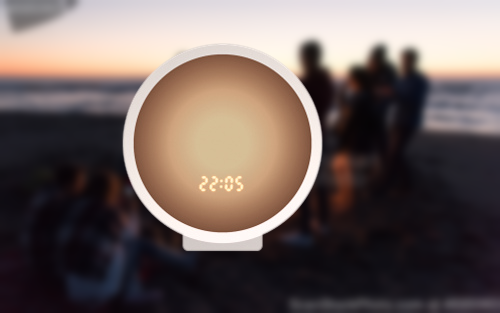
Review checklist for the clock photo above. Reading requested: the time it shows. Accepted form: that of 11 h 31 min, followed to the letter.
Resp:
22 h 05 min
